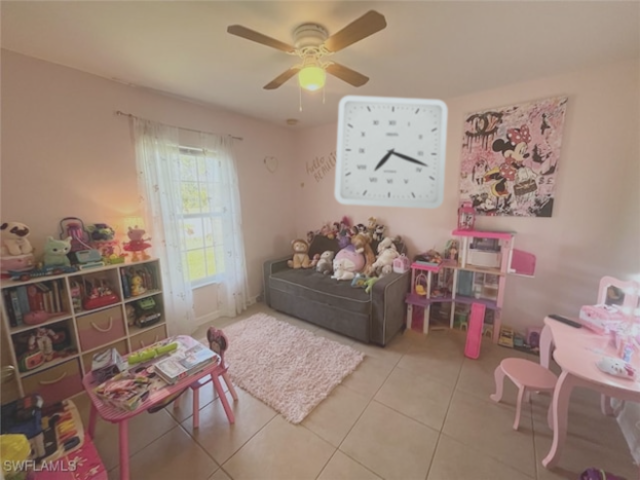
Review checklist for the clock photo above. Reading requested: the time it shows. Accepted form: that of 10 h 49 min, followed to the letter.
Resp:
7 h 18 min
